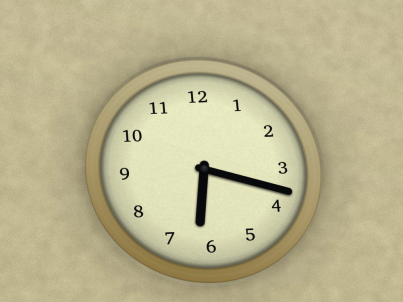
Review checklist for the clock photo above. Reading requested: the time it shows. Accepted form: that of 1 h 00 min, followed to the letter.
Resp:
6 h 18 min
